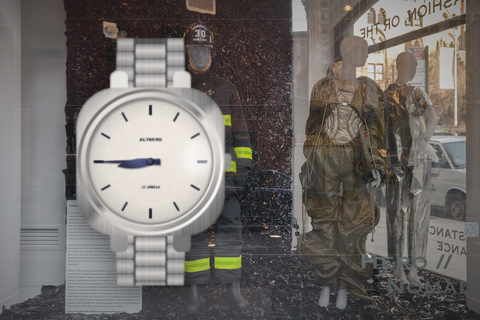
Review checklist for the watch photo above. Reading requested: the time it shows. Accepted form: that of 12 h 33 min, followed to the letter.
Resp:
8 h 45 min
